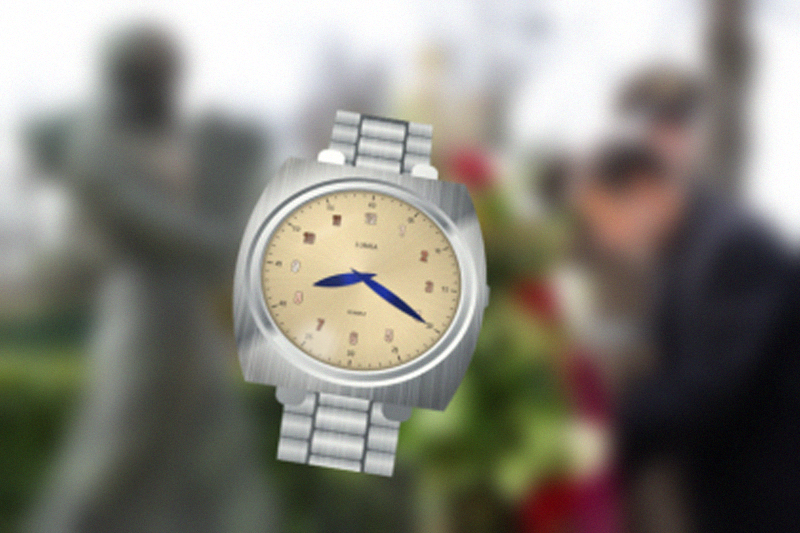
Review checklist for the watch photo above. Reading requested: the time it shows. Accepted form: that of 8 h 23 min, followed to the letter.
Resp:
8 h 20 min
